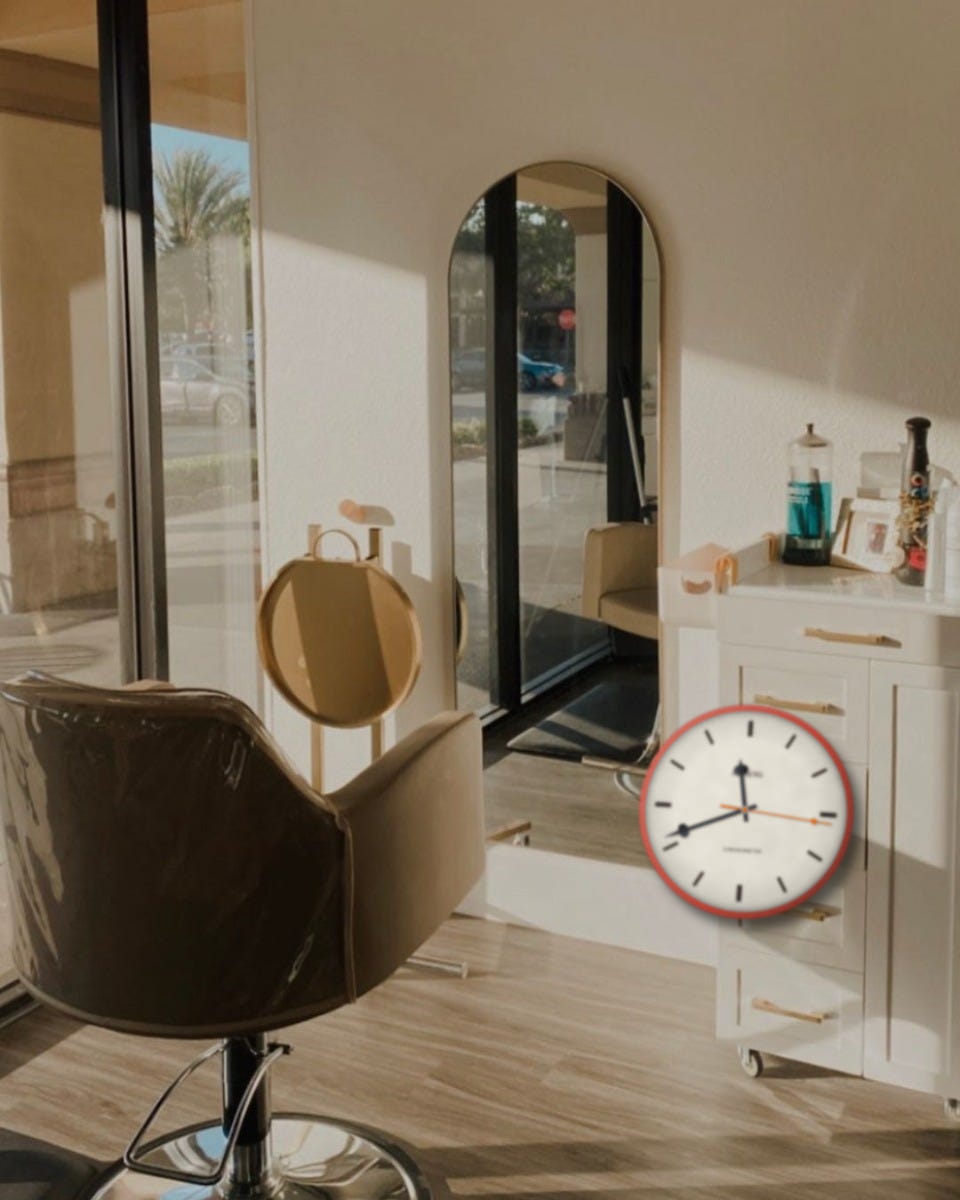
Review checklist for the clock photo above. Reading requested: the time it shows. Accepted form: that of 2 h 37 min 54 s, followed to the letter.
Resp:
11 h 41 min 16 s
